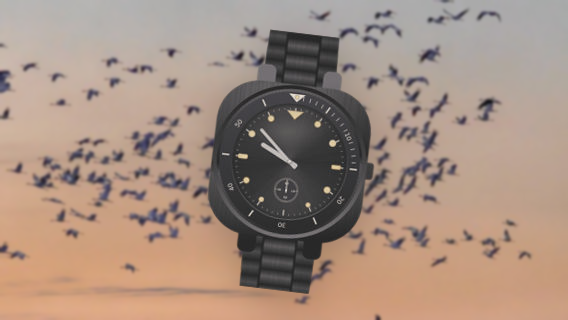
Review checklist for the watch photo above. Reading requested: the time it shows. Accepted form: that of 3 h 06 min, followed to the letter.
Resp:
9 h 52 min
